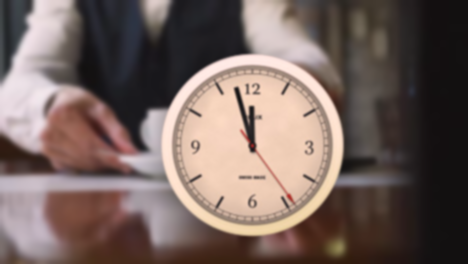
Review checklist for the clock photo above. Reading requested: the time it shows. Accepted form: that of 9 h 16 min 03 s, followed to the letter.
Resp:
11 h 57 min 24 s
